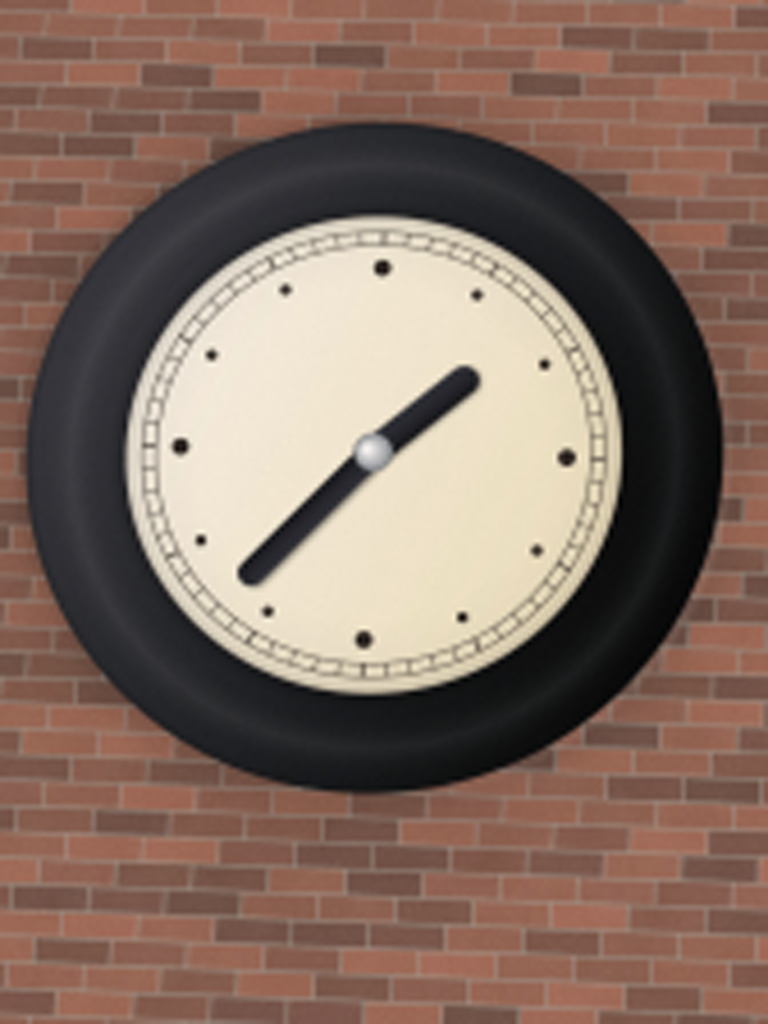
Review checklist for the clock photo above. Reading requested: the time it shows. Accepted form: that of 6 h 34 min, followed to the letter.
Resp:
1 h 37 min
